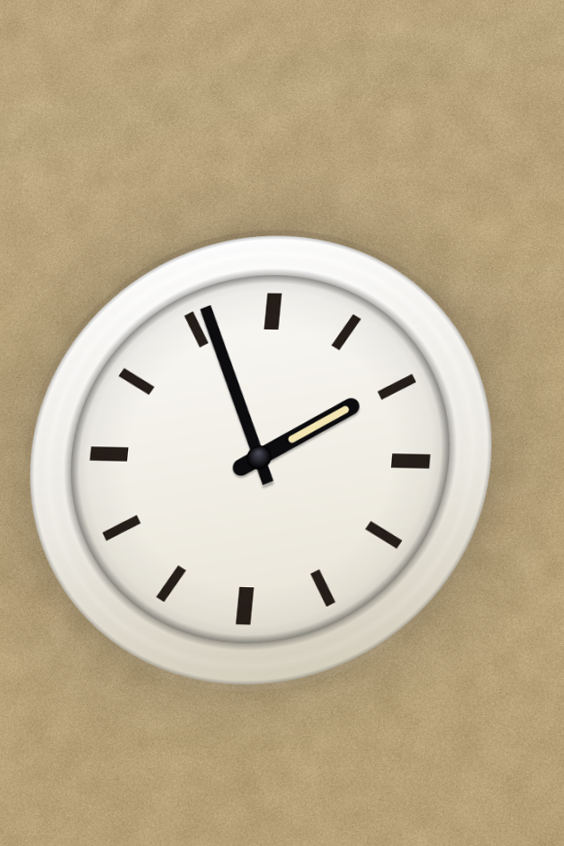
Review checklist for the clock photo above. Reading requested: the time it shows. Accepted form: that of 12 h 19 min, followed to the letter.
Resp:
1 h 56 min
